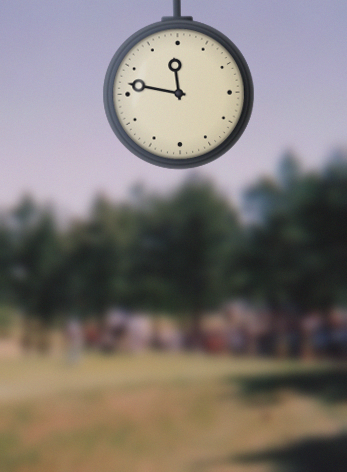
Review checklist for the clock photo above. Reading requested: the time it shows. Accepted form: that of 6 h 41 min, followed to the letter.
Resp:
11 h 47 min
